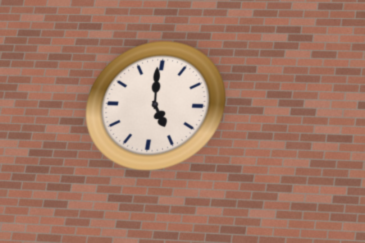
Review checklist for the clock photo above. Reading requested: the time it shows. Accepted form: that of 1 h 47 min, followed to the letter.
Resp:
4 h 59 min
